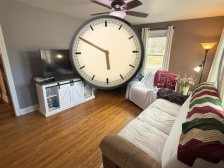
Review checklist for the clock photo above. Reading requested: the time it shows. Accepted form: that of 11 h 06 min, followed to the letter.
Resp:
5 h 50 min
